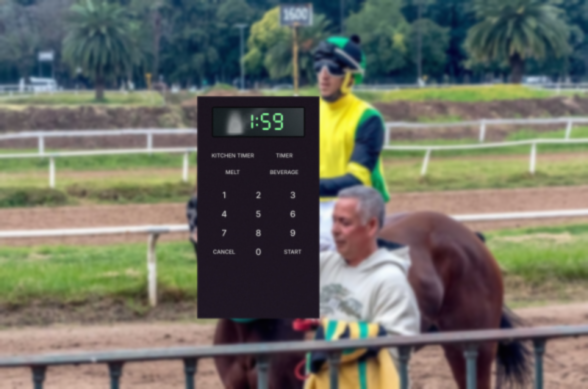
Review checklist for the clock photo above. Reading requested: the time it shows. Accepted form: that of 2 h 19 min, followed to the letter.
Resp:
1 h 59 min
